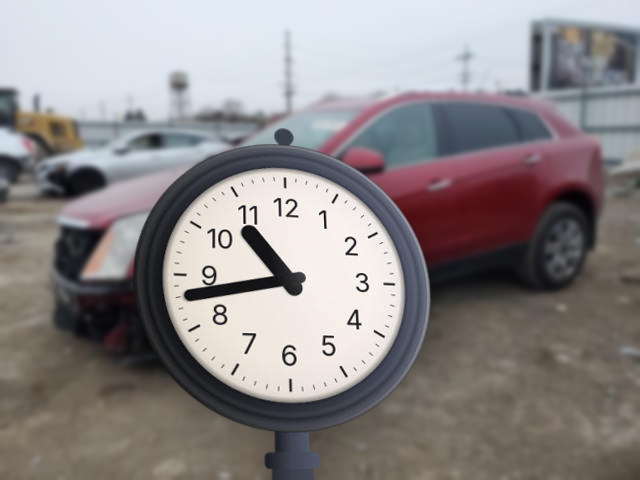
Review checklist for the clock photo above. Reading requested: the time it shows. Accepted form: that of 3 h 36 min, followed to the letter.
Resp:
10 h 43 min
